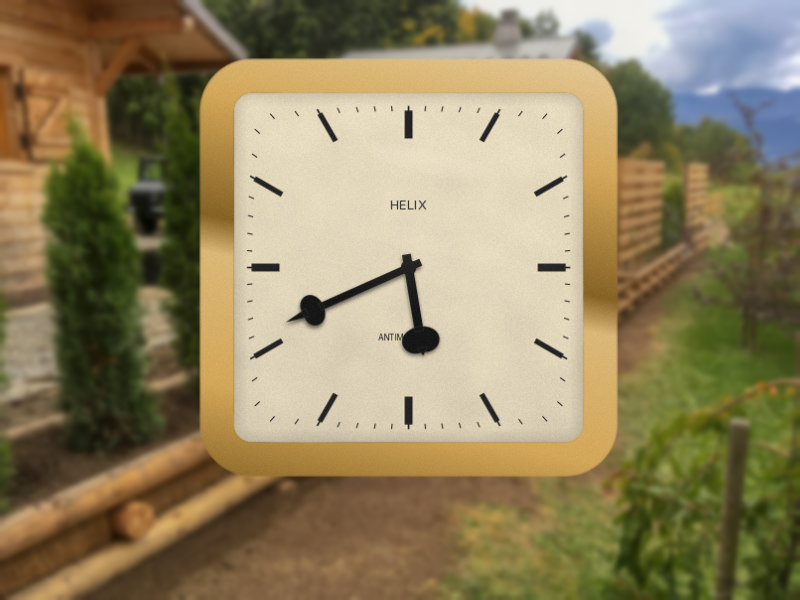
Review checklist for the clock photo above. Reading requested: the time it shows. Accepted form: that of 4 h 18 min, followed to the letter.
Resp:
5 h 41 min
